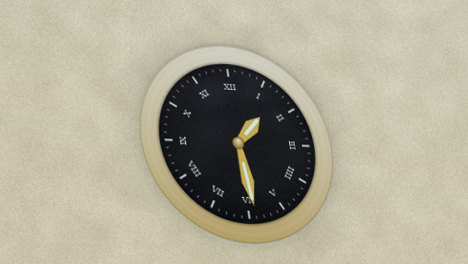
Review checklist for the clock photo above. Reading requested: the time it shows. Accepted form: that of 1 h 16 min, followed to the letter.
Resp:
1 h 29 min
